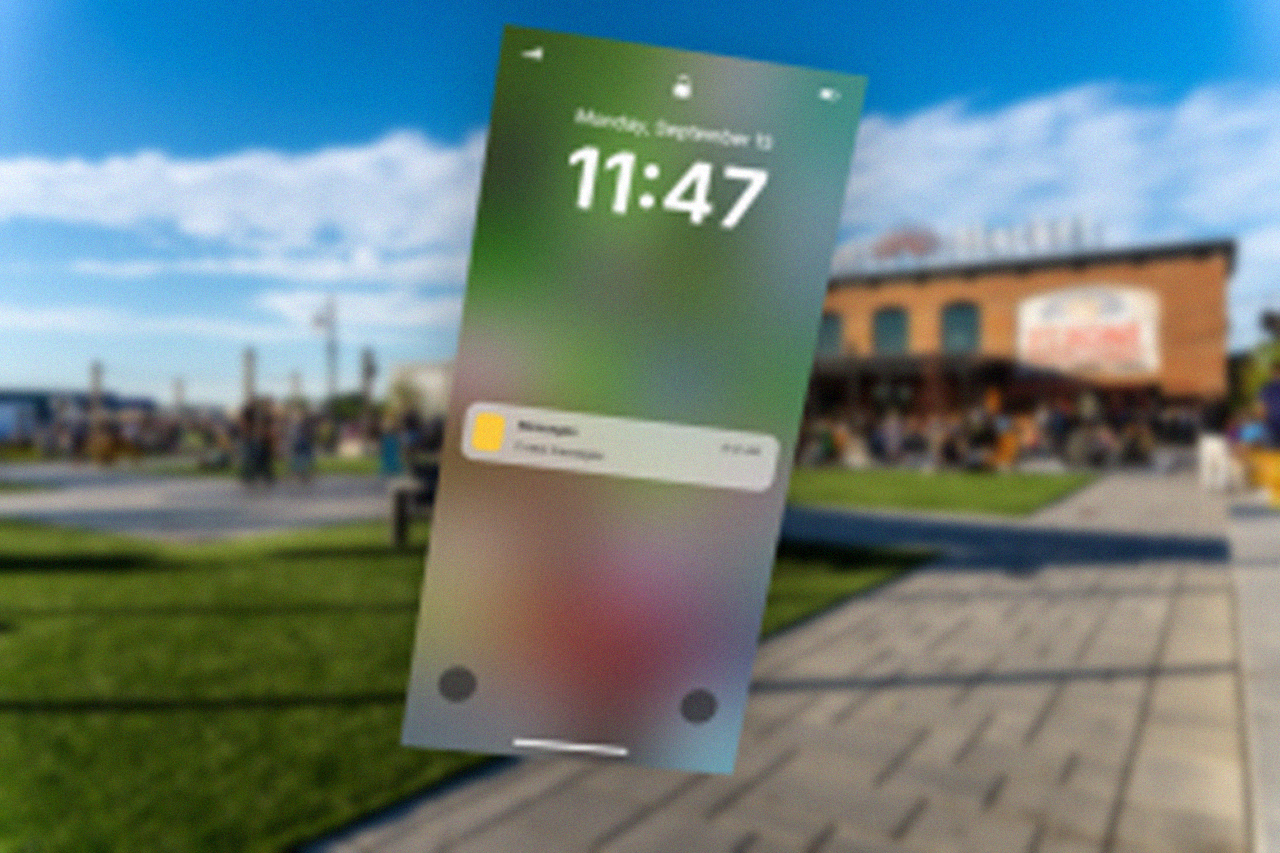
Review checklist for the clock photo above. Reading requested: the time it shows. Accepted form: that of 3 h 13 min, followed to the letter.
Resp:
11 h 47 min
